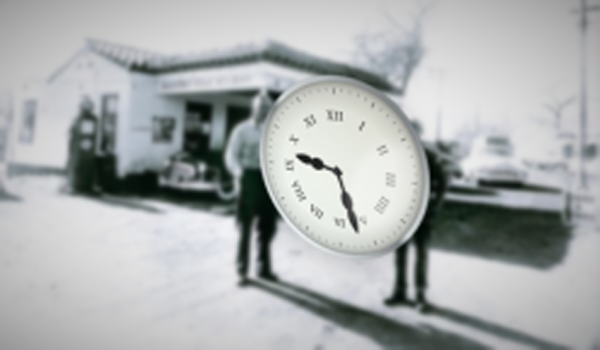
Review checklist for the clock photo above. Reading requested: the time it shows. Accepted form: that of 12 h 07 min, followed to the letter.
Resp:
9 h 27 min
